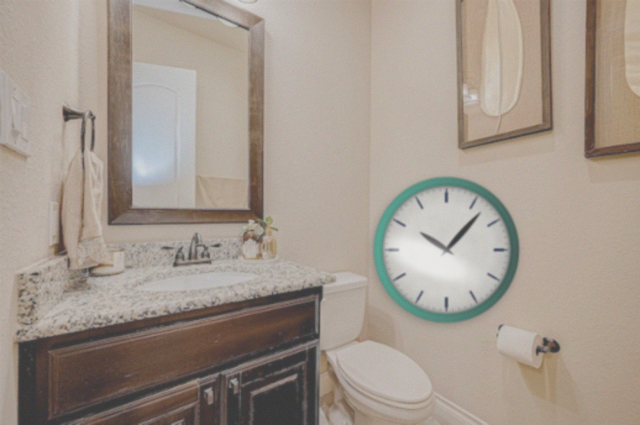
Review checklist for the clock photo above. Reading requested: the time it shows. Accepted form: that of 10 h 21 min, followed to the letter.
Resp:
10 h 07 min
